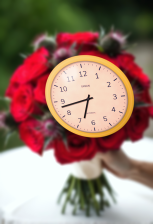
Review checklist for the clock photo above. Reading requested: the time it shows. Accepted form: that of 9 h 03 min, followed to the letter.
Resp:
6 h 43 min
